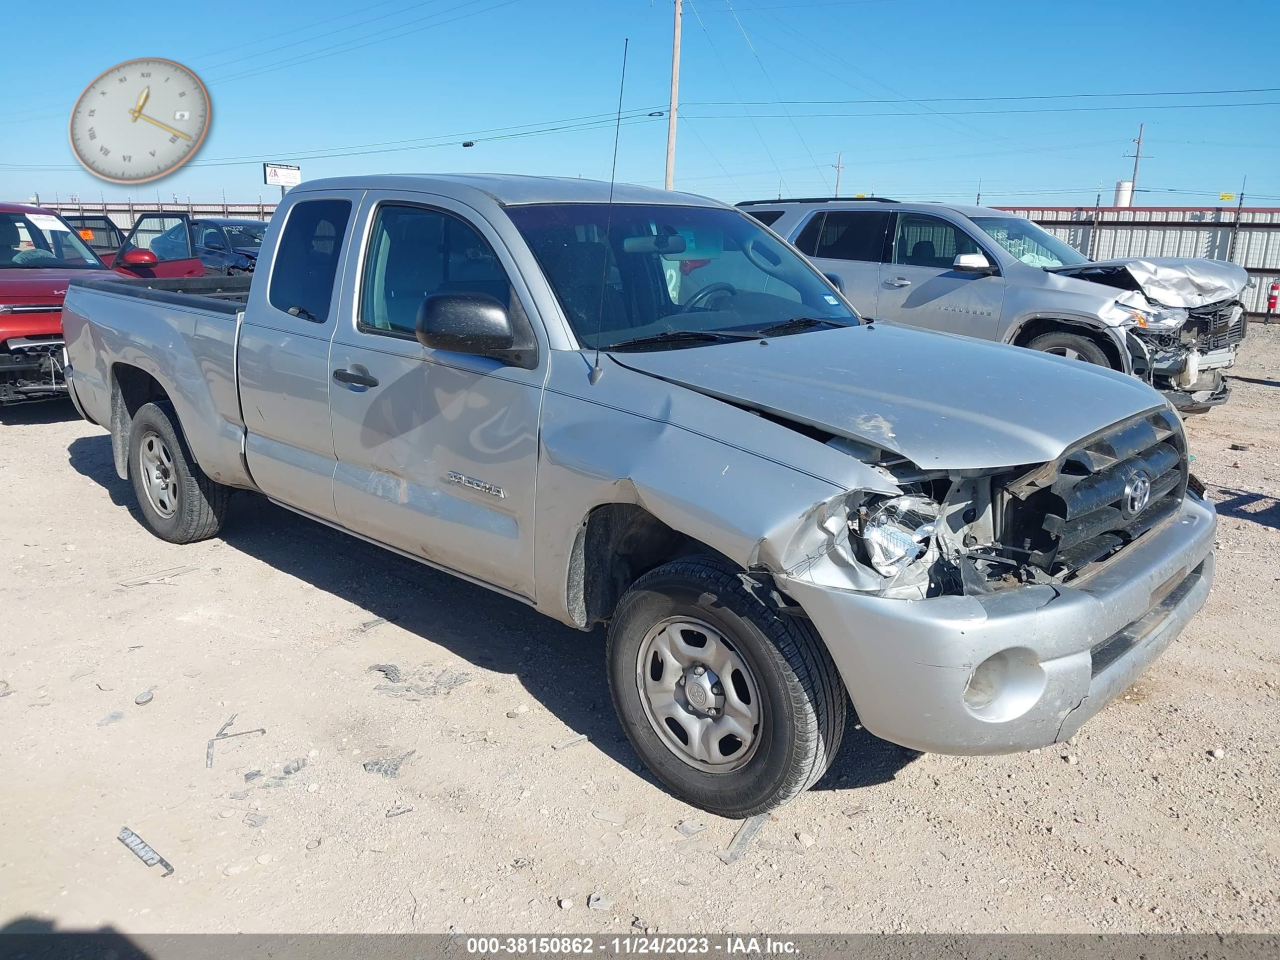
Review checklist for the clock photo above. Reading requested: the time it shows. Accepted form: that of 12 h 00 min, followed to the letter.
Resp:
12 h 19 min
